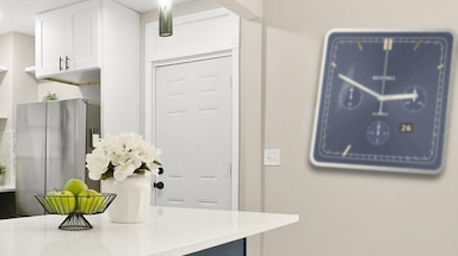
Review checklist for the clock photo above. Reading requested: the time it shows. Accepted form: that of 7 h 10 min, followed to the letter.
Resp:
2 h 49 min
